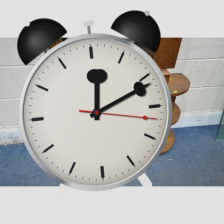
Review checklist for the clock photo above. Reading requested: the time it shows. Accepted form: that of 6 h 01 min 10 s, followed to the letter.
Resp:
12 h 11 min 17 s
